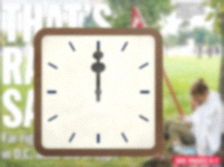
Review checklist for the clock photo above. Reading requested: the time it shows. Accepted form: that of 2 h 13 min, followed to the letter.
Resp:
12 h 00 min
